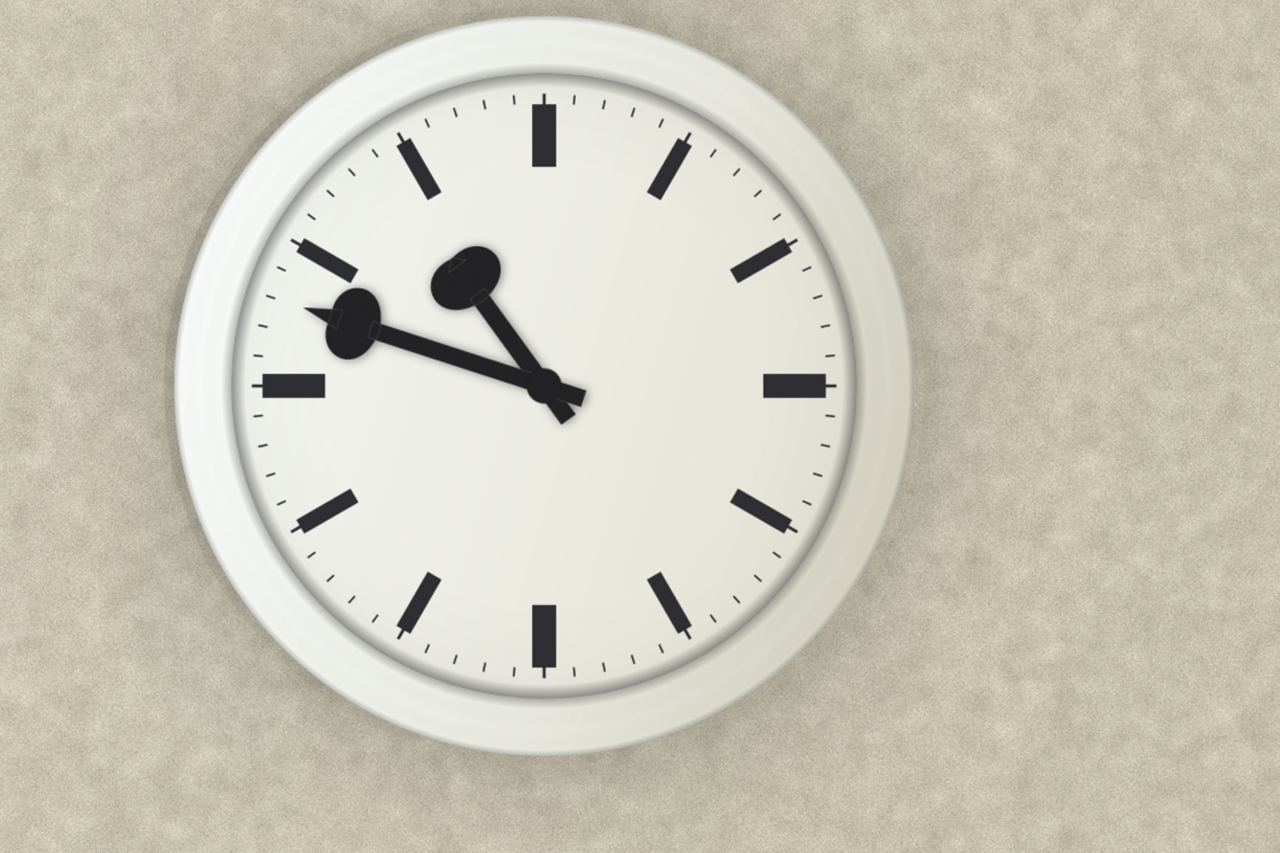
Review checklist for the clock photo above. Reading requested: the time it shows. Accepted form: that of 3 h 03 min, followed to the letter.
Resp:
10 h 48 min
